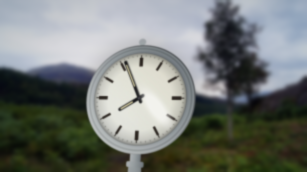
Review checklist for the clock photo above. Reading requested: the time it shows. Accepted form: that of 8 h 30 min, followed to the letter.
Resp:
7 h 56 min
